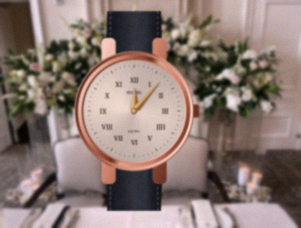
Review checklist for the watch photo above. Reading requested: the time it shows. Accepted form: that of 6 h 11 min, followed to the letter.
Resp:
12 h 07 min
